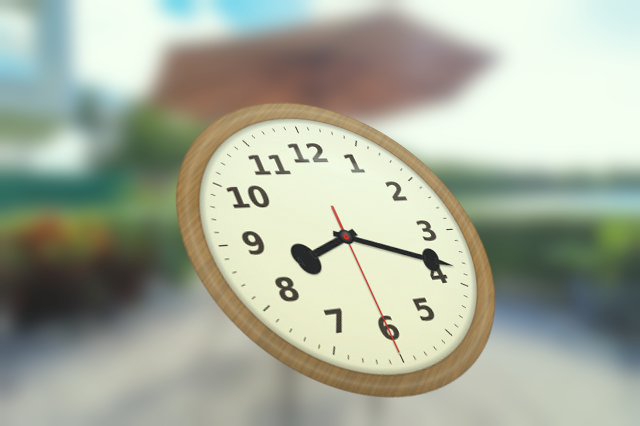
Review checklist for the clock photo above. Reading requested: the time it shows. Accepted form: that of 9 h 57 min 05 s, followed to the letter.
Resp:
8 h 18 min 30 s
